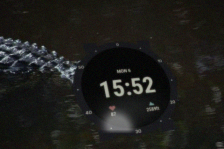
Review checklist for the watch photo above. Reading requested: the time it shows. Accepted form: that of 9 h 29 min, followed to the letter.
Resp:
15 h 52 min
